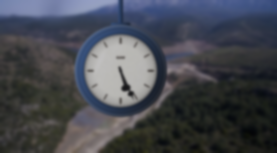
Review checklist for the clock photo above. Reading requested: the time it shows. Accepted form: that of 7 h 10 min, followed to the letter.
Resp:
5 h 26 min
